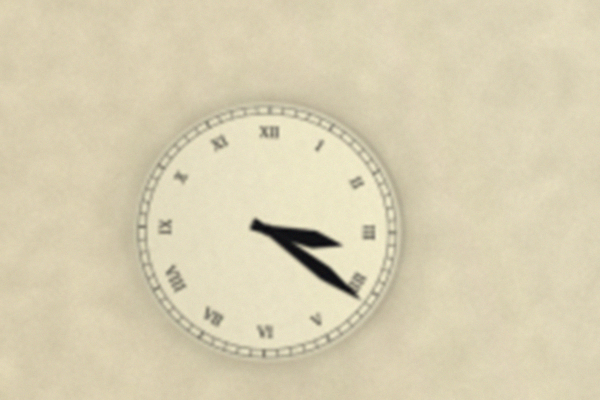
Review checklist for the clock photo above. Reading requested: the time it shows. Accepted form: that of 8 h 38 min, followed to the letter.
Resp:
3 h 21 min
